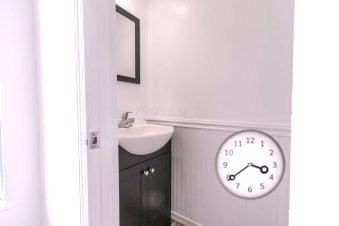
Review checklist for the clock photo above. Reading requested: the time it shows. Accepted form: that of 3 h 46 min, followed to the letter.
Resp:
3 h 39 min
